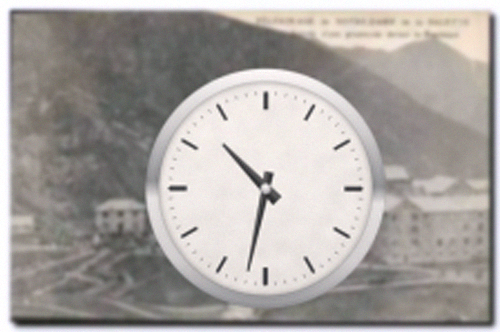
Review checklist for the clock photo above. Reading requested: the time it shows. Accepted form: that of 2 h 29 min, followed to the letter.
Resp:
10 h 32 min
